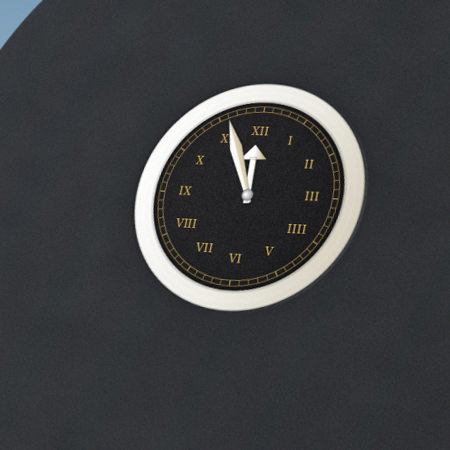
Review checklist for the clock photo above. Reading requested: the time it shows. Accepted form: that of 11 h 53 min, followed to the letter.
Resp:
11 h 56 min
